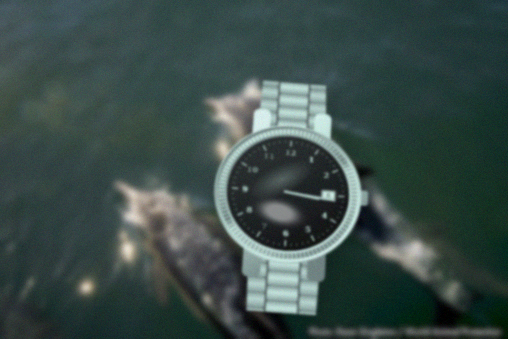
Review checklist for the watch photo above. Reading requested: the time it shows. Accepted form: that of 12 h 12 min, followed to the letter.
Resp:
3 h 16 min
